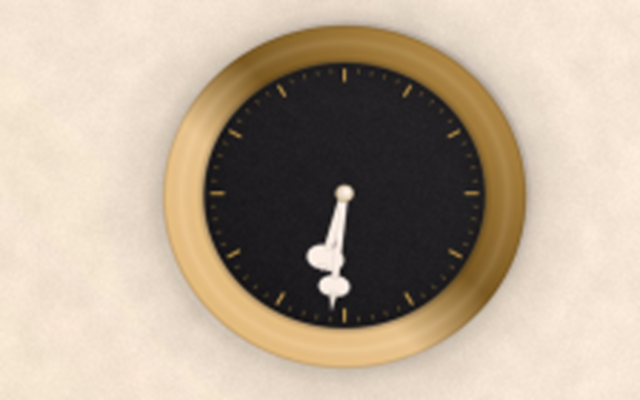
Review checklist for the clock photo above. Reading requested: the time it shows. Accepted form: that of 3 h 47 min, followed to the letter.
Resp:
6 h 31 min
